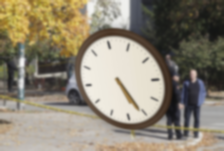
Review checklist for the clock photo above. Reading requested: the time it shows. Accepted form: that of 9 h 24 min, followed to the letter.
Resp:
5 h 26 min
